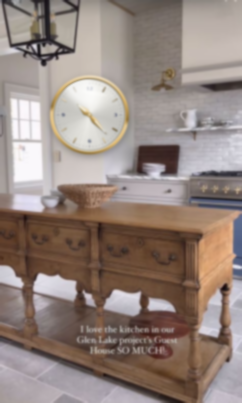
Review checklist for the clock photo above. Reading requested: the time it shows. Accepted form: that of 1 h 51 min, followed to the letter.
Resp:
10 h 23 min
